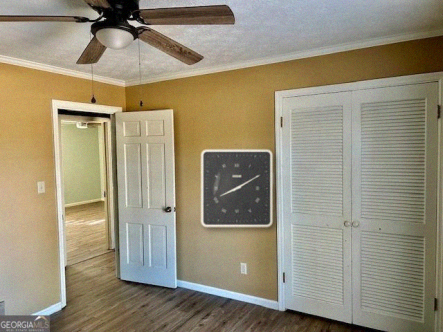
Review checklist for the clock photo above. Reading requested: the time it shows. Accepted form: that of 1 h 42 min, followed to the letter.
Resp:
8 h 10 min
